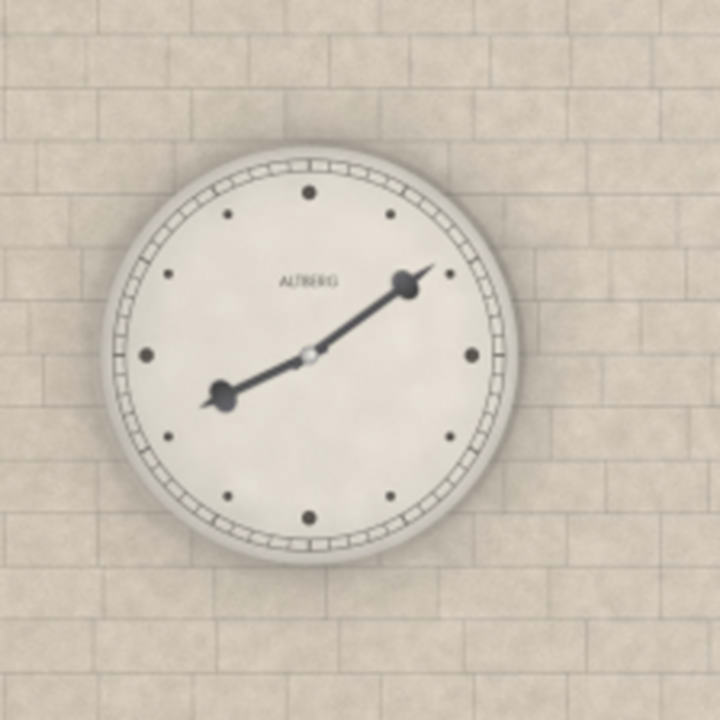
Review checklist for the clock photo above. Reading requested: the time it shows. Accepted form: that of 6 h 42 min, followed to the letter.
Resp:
8 h 09 min
